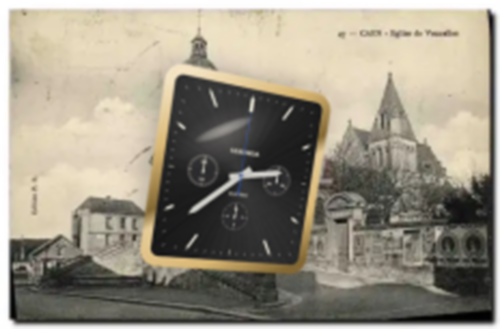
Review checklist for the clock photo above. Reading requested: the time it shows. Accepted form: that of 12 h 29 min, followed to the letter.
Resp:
2 h 38 min
